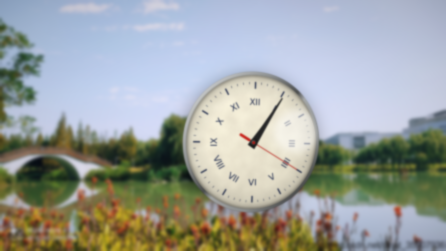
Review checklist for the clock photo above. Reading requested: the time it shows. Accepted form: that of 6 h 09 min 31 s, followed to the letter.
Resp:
1 h 05 min 20 s
